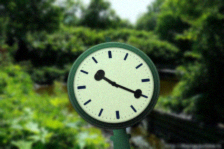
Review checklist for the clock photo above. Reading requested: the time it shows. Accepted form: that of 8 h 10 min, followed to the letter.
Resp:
10 h 20 min
